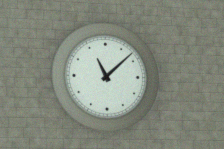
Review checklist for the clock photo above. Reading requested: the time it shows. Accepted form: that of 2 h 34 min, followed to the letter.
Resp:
11 h 08 min
